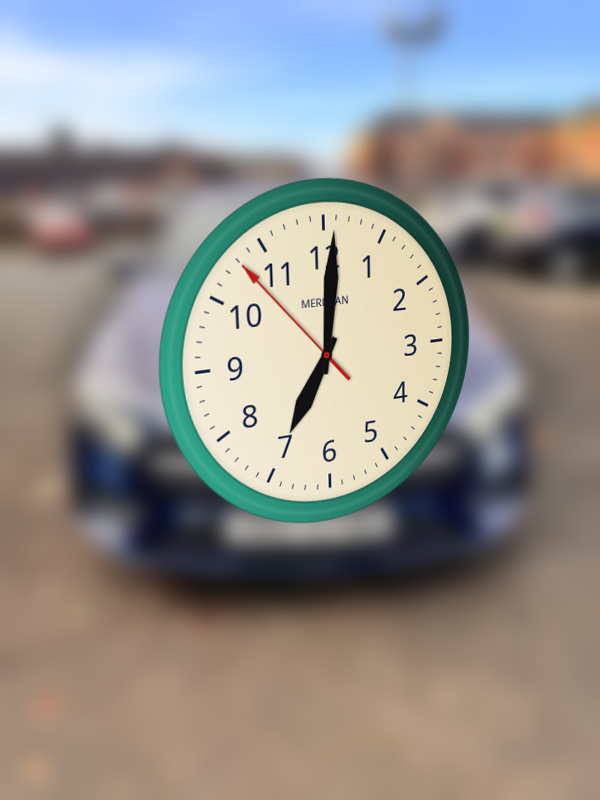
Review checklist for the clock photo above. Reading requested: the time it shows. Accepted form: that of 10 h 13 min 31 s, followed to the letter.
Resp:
7 h 00 min 53 s
